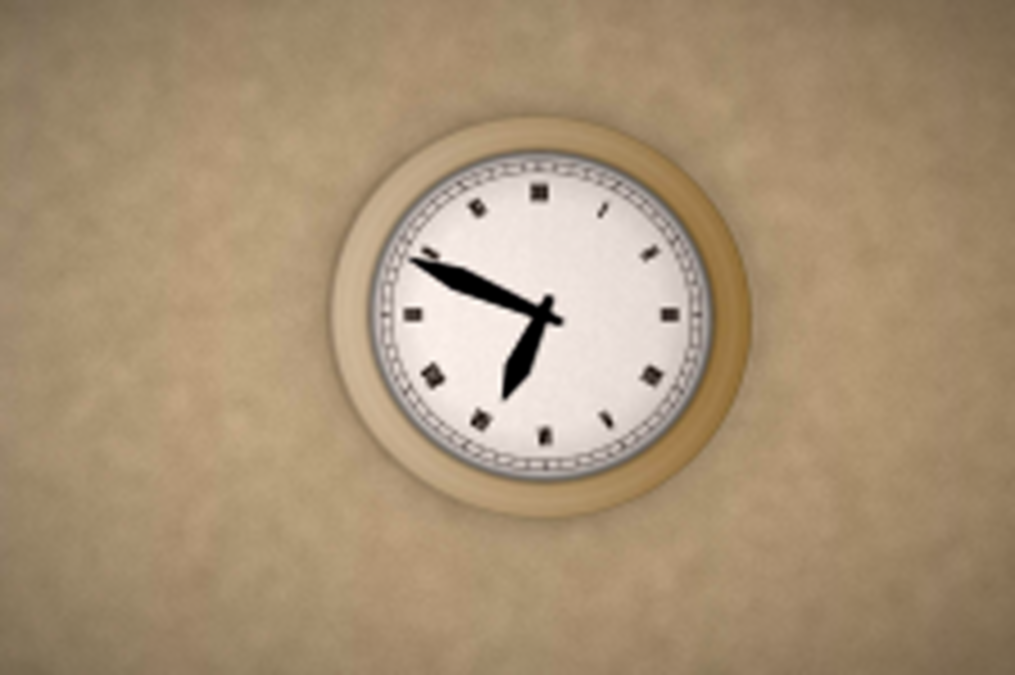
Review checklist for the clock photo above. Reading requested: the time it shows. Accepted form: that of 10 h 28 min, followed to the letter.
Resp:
6 h 49 min
